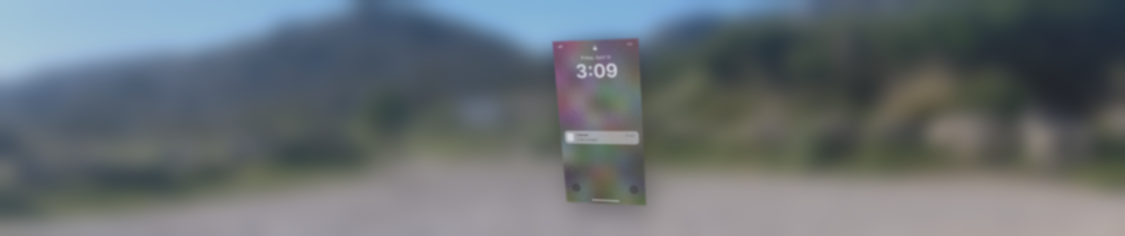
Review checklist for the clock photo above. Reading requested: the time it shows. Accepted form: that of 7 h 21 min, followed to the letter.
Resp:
3 h 09 min
